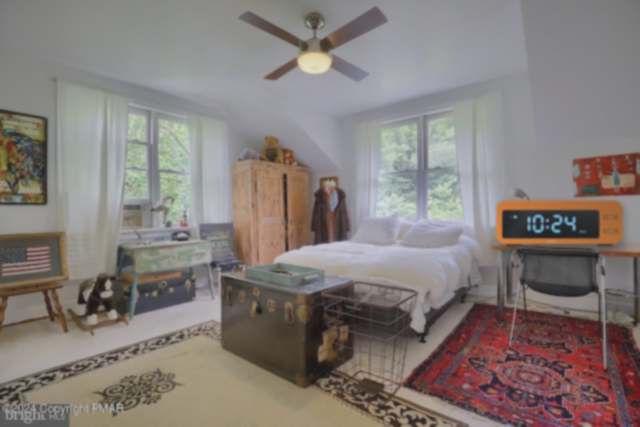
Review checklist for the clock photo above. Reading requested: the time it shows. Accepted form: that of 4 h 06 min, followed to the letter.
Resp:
10 h 24 min
